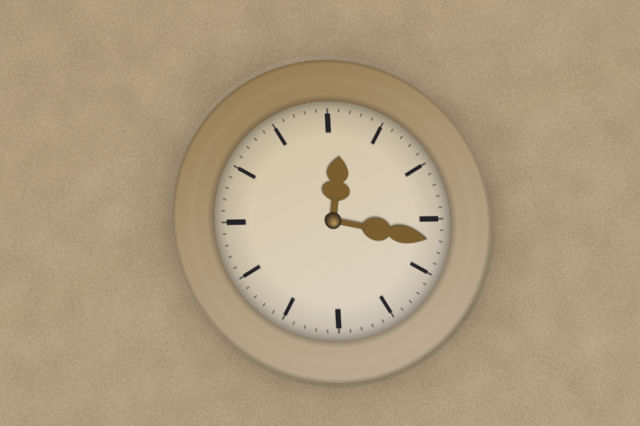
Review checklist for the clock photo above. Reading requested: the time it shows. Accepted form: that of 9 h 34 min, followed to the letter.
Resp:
12 h 17 min
